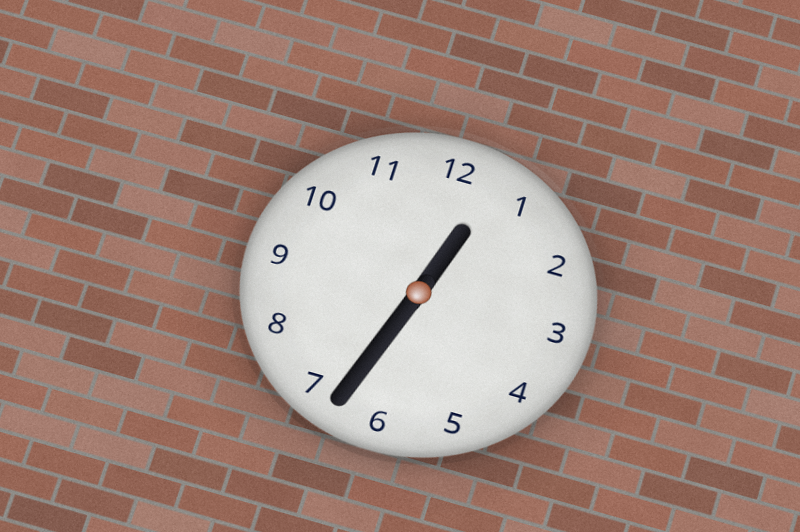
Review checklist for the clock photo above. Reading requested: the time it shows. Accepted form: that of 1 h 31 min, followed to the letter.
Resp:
12 h 33 min
